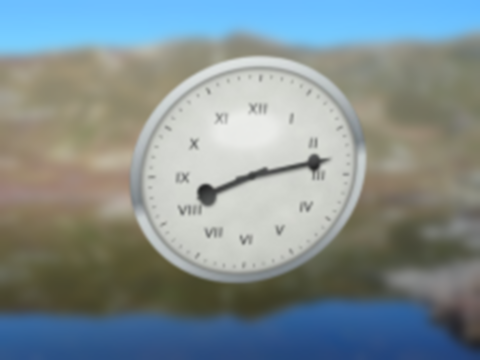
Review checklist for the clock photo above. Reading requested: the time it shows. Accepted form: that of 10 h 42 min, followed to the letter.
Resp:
8 h 13 min
